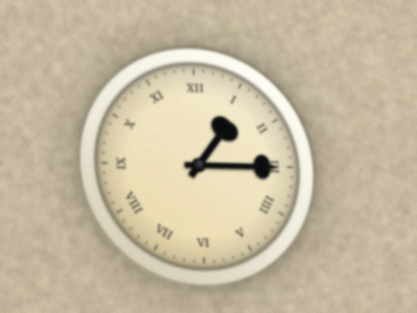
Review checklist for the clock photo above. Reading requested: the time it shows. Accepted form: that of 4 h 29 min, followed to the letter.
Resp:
1 h 15 min
